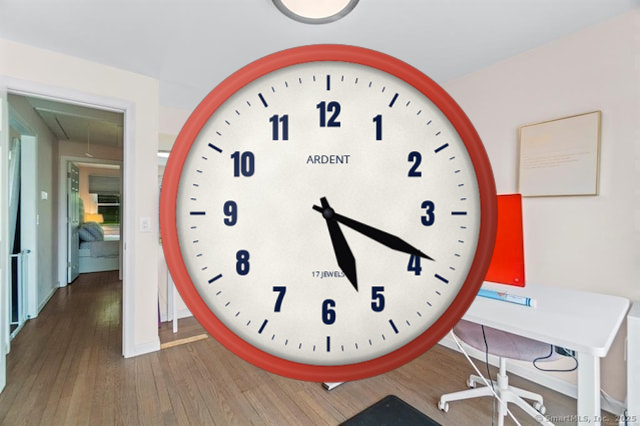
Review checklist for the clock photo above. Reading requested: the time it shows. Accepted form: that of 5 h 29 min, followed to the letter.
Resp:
5 h 19 min
